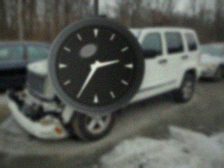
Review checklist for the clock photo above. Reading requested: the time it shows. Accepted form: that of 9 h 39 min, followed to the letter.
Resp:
2 h 35 min
